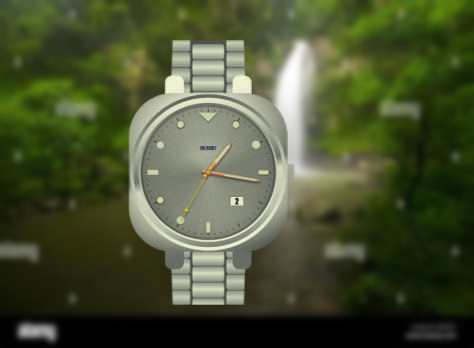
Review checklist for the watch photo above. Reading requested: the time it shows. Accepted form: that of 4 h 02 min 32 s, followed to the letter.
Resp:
1 h 16 min 35 s
